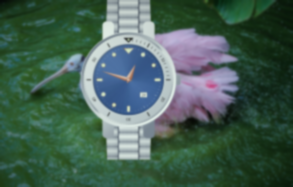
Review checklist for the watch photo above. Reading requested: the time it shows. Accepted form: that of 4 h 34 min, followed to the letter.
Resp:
12 h 48 min
